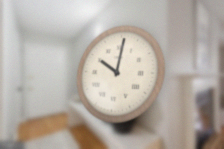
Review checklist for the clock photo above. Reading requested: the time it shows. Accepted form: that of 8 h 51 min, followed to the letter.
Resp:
10 h 01 min
